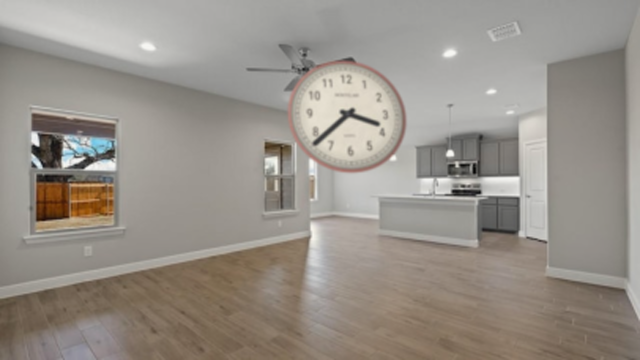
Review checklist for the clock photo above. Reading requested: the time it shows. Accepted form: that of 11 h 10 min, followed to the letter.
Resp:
3 h 38 min
